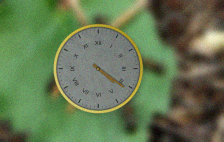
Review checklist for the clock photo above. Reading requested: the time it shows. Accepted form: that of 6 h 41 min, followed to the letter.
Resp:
4 h 21 min
